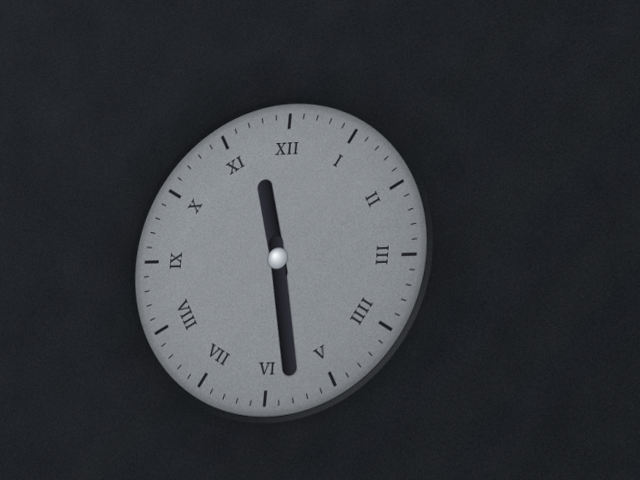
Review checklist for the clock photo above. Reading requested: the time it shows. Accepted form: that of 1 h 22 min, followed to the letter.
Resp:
11 h 28 min
